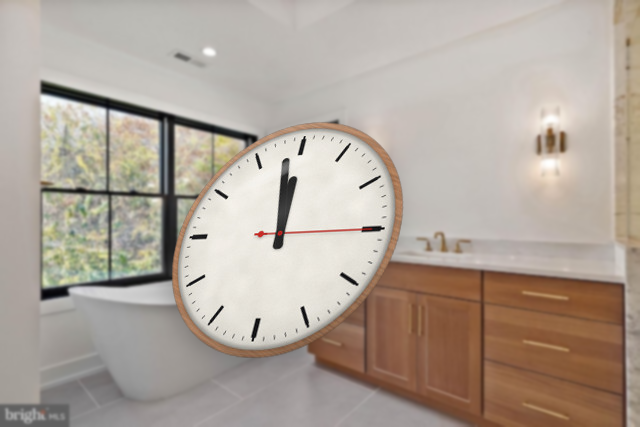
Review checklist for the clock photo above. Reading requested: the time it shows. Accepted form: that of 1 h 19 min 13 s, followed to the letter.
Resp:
11 h 58 min 15 s
